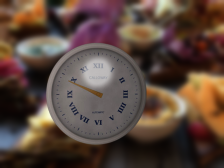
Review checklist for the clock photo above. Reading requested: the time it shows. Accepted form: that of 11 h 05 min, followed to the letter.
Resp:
9 h 49 min
